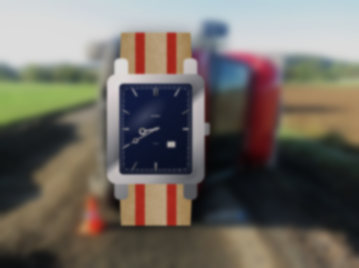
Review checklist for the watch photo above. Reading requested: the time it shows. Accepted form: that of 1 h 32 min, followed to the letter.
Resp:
8 h 40 min
